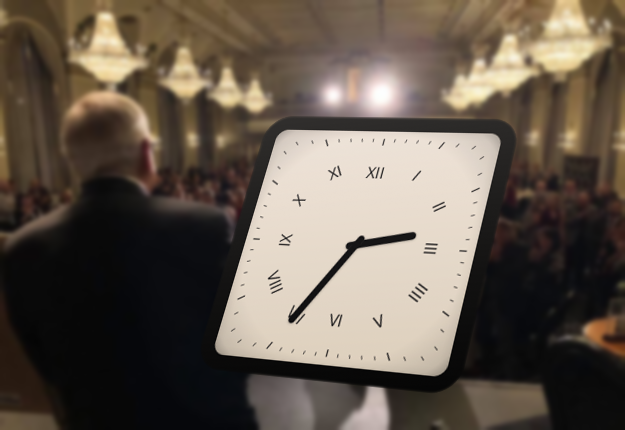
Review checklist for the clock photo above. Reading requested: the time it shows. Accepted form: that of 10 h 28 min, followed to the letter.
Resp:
2 h 35 min
